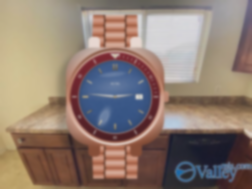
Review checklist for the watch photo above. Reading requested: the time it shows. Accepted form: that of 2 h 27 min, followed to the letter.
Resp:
2 h 46 min
